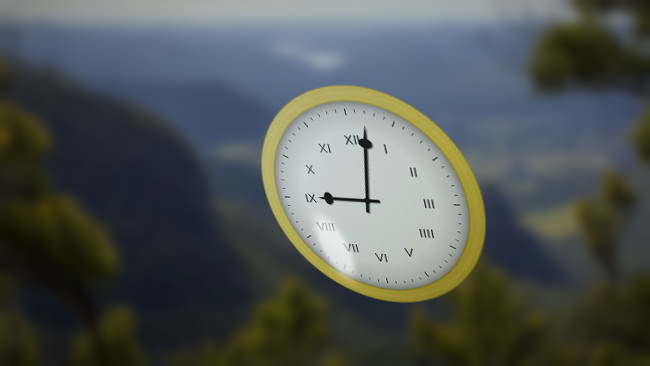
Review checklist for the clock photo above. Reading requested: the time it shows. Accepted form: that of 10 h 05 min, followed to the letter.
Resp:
9 h 02 min
